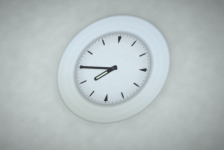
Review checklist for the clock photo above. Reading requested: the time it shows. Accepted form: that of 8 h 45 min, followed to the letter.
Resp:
7 h 45 min
